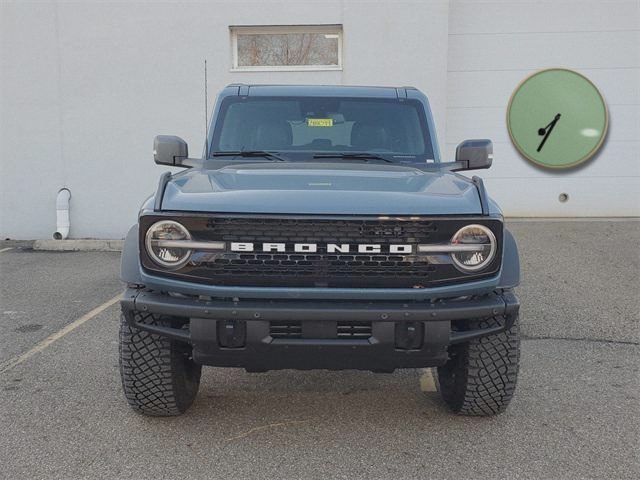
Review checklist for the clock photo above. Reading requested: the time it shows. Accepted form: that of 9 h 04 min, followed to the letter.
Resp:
7 h 35 min
